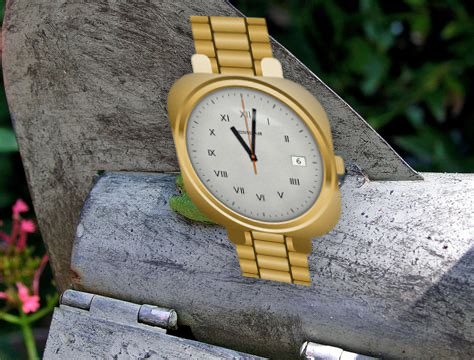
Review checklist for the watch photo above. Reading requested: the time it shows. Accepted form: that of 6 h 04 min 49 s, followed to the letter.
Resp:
11 h 02 min 00 s
